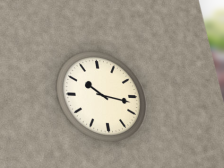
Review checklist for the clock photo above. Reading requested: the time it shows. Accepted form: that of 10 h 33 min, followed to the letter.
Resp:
10 h 17 min
